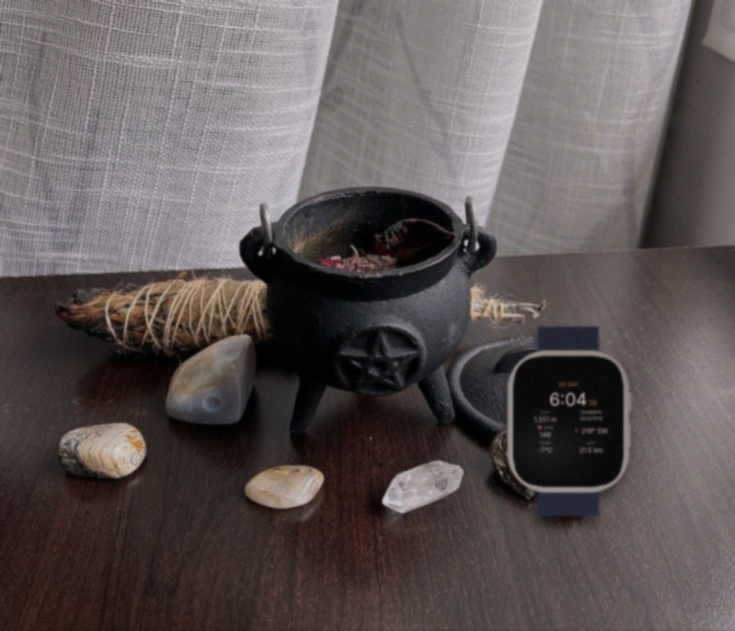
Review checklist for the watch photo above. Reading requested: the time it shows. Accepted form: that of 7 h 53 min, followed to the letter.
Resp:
6 h 04 min
